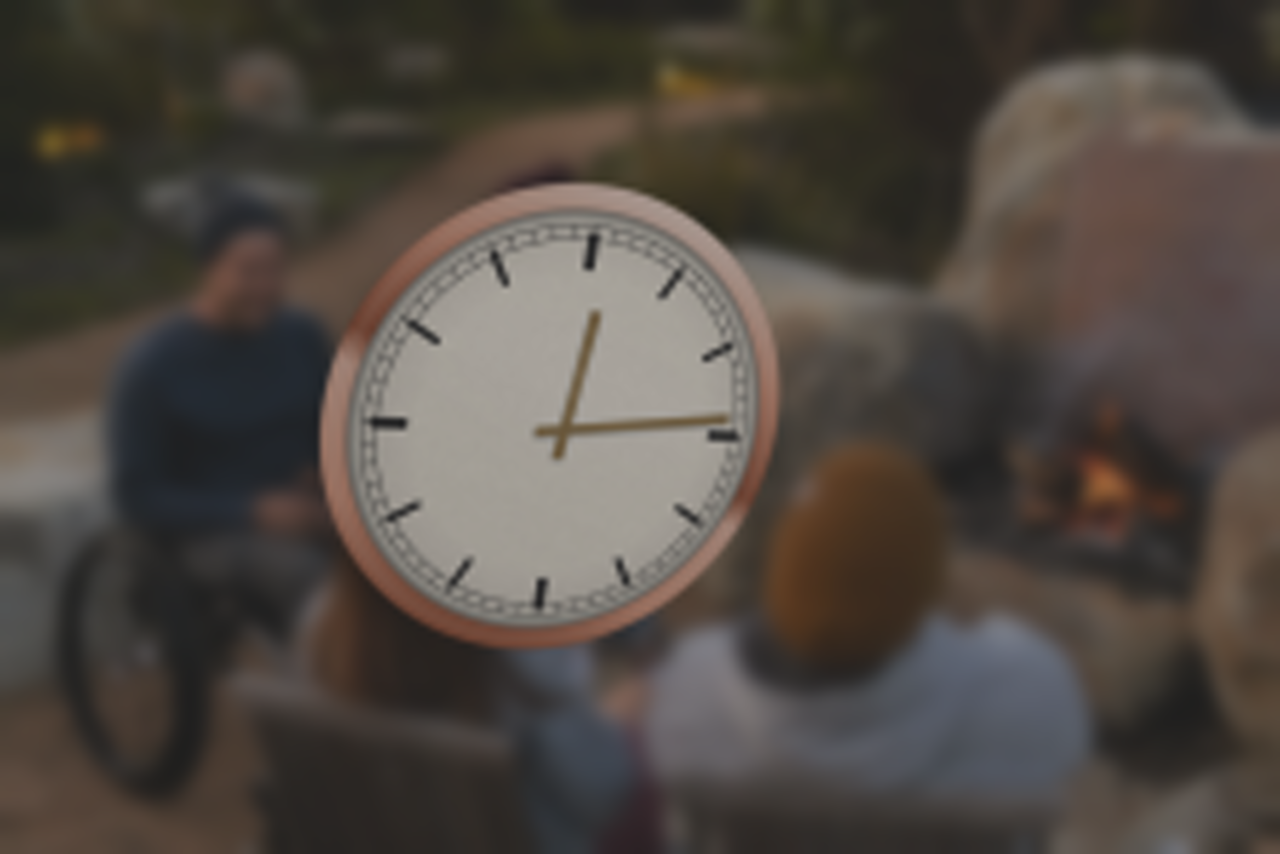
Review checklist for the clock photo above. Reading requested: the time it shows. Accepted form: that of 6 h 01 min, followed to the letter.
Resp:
12 h 14 min
